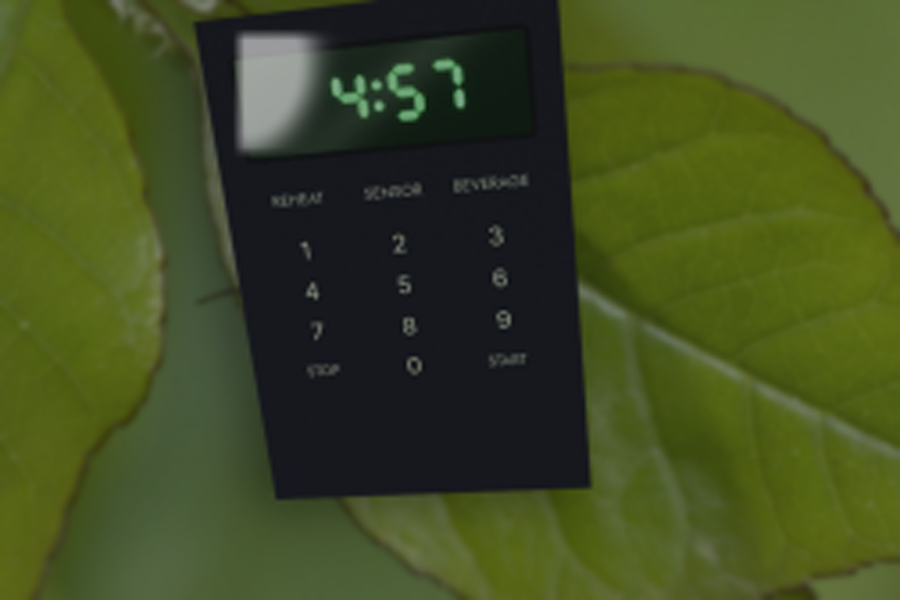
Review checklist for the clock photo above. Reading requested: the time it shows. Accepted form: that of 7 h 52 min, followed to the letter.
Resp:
4 h 57 min
